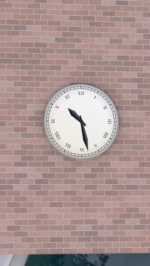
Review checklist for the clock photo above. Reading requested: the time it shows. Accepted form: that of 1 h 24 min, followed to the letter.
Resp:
10 h 28 min
